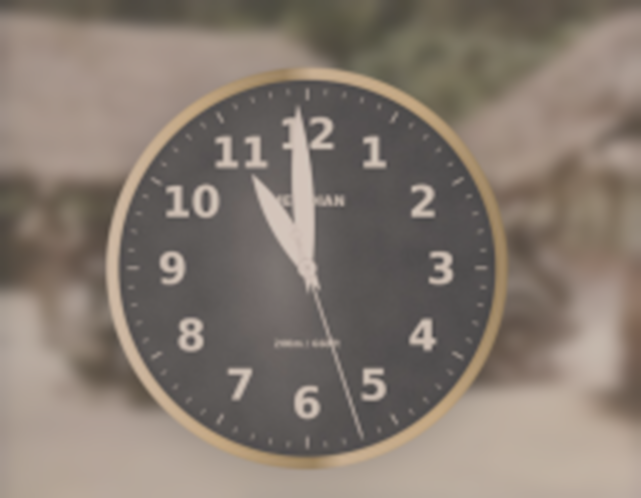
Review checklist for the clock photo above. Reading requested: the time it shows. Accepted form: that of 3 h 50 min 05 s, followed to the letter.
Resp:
10 h 59 min 27 s
